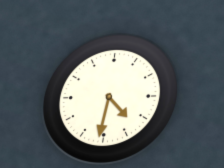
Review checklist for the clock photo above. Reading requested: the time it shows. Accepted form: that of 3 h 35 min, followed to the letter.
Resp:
4 h 31 min
